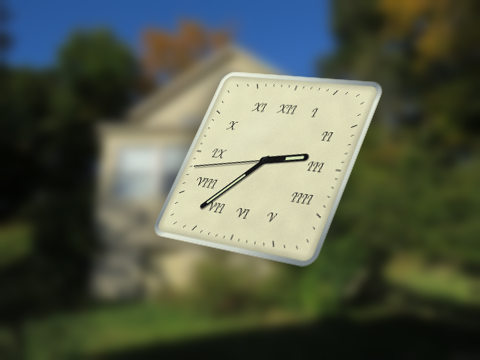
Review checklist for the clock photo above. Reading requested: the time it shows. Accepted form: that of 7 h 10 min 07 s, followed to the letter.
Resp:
2 h 36 min 43 s
